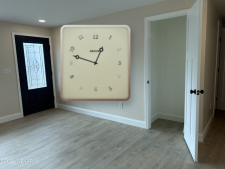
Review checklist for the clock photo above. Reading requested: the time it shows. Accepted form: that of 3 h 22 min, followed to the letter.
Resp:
12 h 48 min
